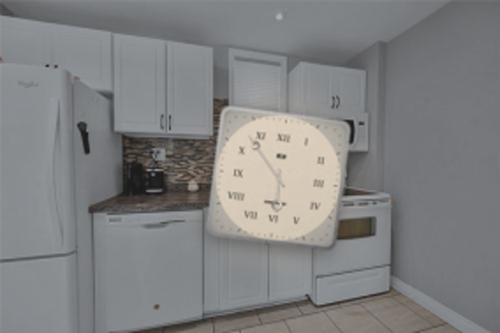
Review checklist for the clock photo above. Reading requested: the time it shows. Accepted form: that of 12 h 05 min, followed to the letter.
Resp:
5 h 53 min
